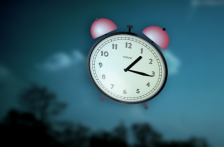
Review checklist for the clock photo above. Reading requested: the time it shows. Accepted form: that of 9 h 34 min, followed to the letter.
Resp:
1 h 16 min
